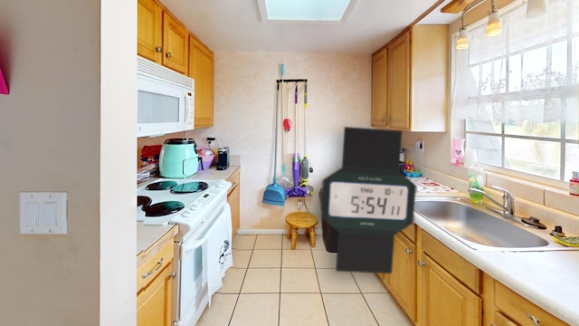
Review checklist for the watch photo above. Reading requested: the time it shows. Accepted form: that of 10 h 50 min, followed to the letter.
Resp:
5 h 54 min
